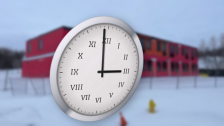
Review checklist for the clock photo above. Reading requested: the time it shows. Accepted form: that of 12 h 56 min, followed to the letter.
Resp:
2 h 59 min
